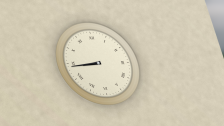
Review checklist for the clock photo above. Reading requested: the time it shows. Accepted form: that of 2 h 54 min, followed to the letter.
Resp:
8 h 44 min
